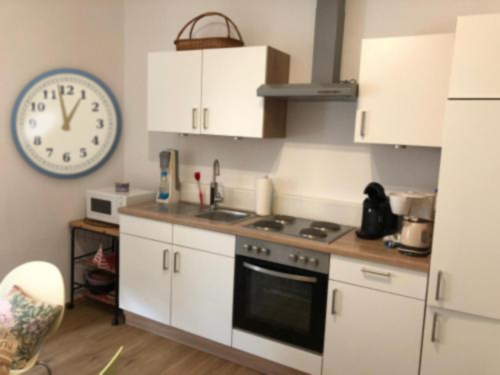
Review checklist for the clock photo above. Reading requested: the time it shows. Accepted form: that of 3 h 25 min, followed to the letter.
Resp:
12 h 58 min
